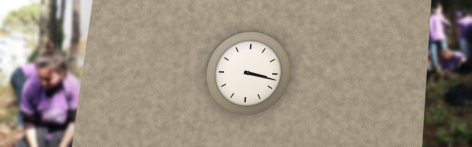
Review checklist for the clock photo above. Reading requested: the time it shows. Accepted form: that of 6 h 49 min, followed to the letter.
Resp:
3 h 17 min
